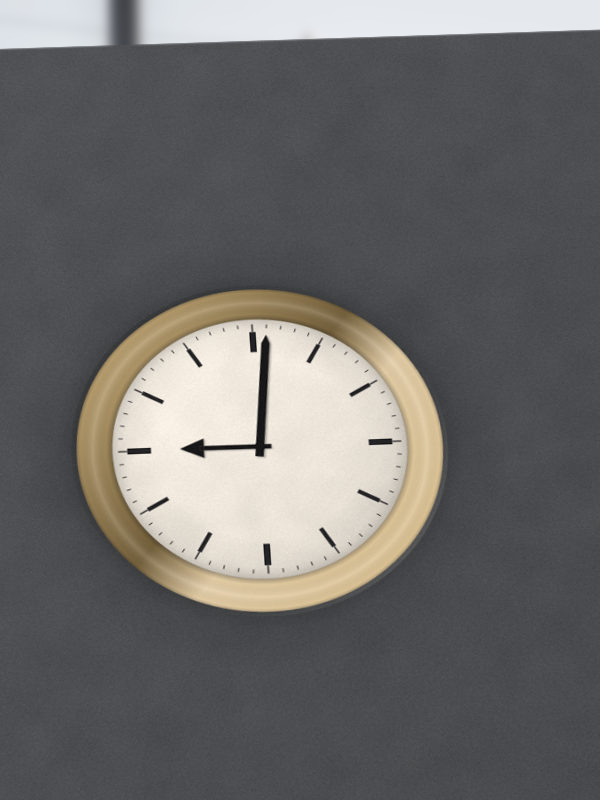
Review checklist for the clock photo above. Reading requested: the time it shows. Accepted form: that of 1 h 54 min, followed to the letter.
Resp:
9 h 01 min
